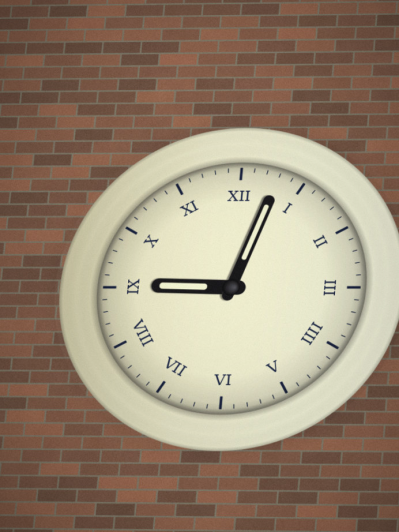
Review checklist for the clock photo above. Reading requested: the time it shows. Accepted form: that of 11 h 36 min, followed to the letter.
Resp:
9 h 03 min
